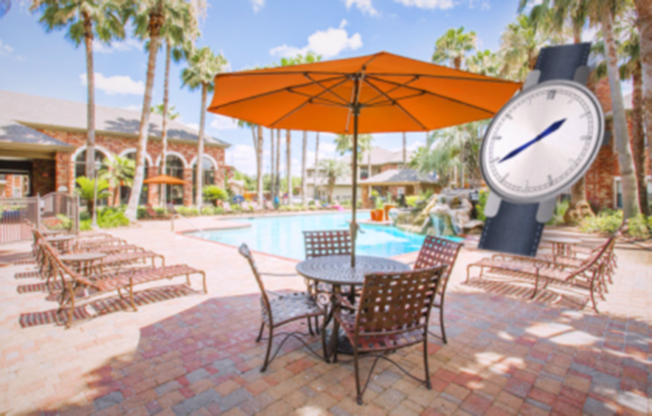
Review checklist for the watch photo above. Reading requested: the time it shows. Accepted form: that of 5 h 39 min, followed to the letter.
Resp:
1 h 39 min
